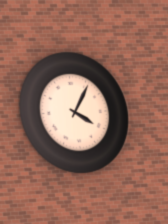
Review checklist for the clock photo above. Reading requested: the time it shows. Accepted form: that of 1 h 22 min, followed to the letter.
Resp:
4 h 06 min
